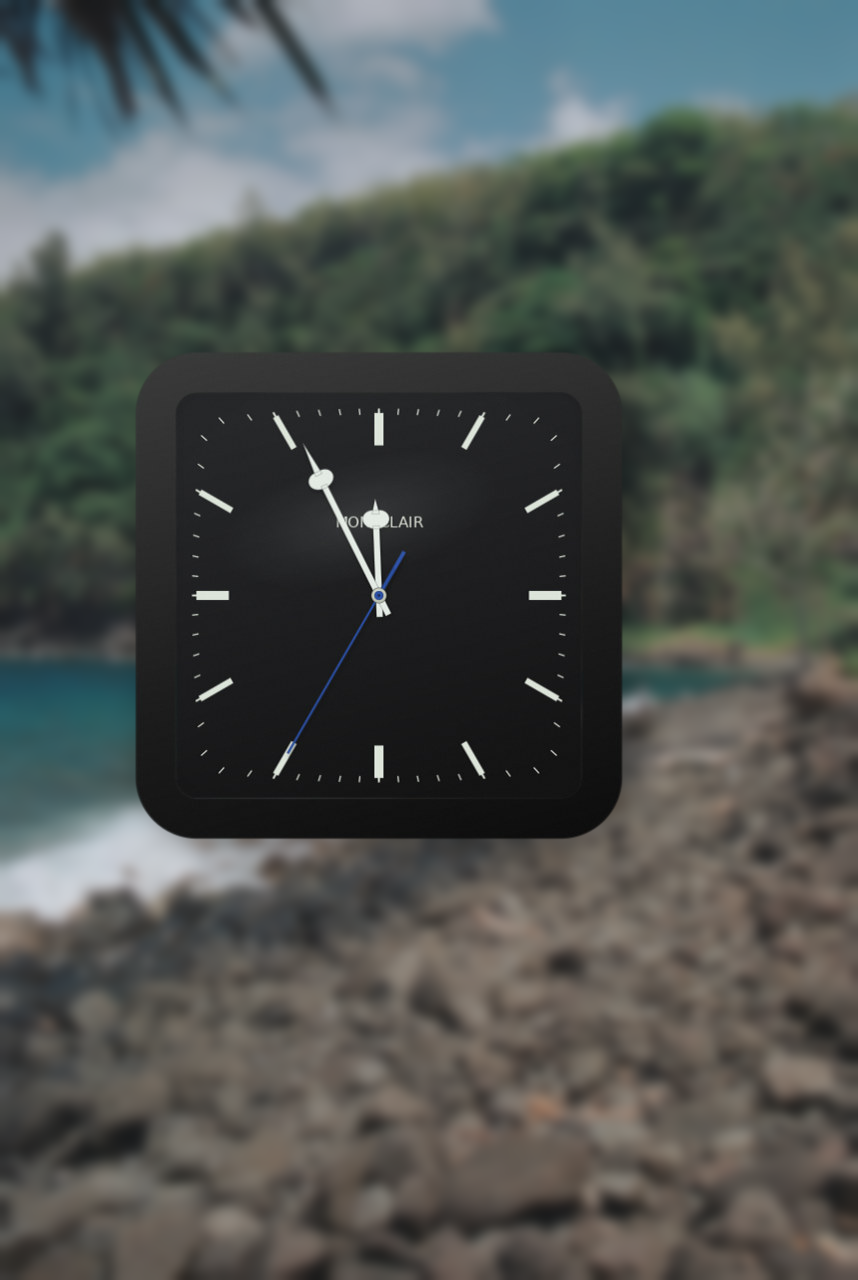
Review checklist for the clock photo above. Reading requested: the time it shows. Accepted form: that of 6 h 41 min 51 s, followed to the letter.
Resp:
11 h 55 min 35 s
